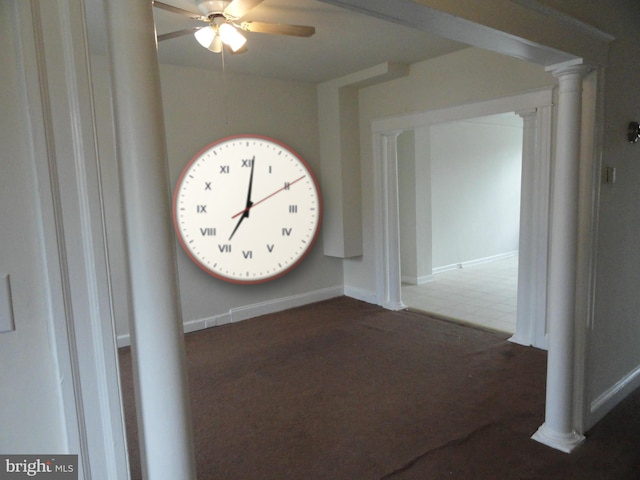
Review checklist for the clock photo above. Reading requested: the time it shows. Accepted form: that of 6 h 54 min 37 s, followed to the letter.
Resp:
7 h 01 min 10 s
